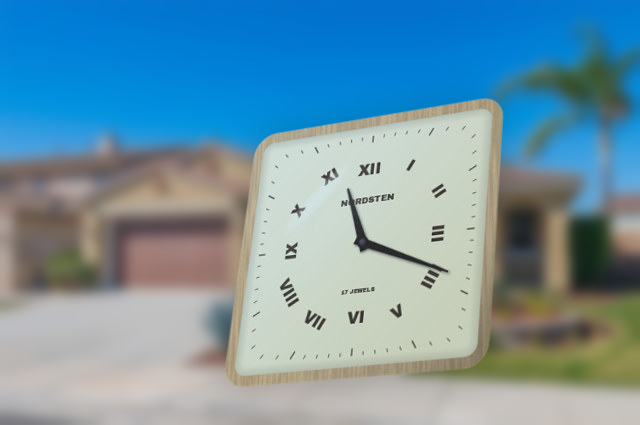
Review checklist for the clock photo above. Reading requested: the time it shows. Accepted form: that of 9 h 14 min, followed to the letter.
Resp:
11 h 19 min
